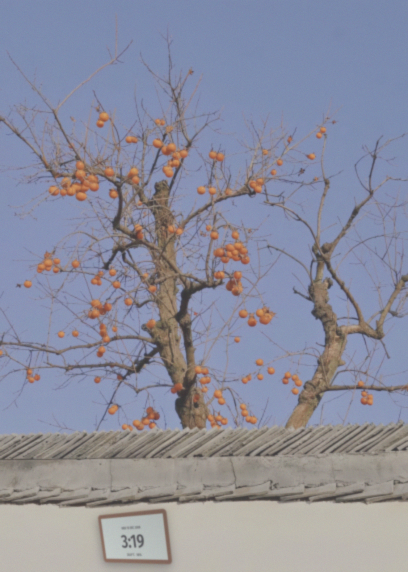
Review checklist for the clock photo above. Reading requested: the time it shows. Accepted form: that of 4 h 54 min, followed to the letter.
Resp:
3 h 19 min
